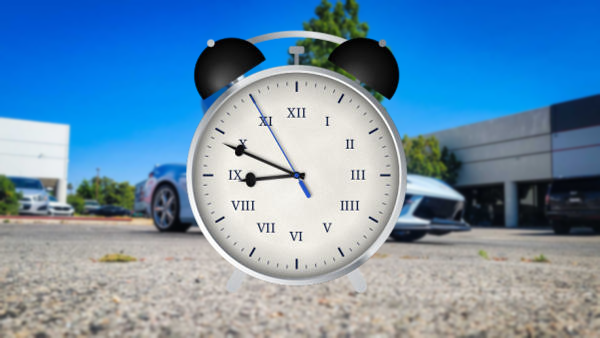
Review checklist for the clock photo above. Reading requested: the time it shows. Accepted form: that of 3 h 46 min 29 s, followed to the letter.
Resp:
8 h 48 min 55 s
